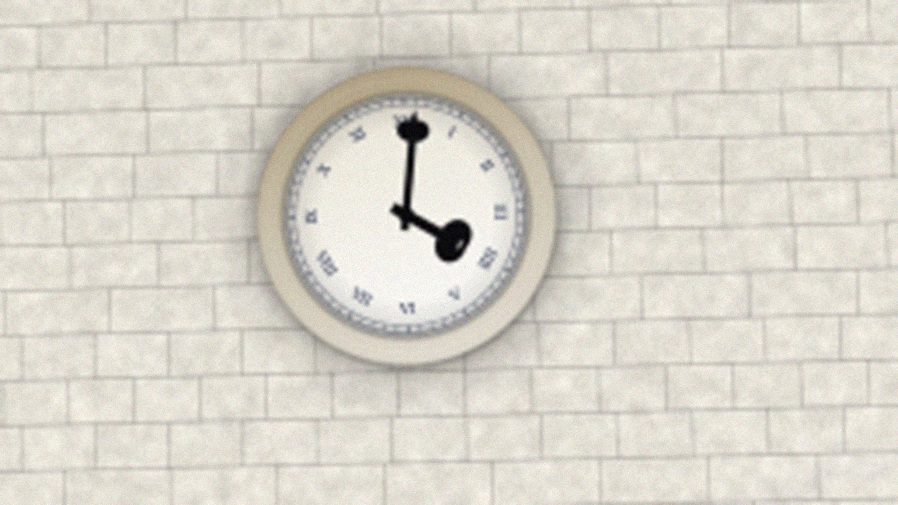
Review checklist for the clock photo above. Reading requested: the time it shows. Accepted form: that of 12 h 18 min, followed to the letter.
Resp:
4 h 01 min
